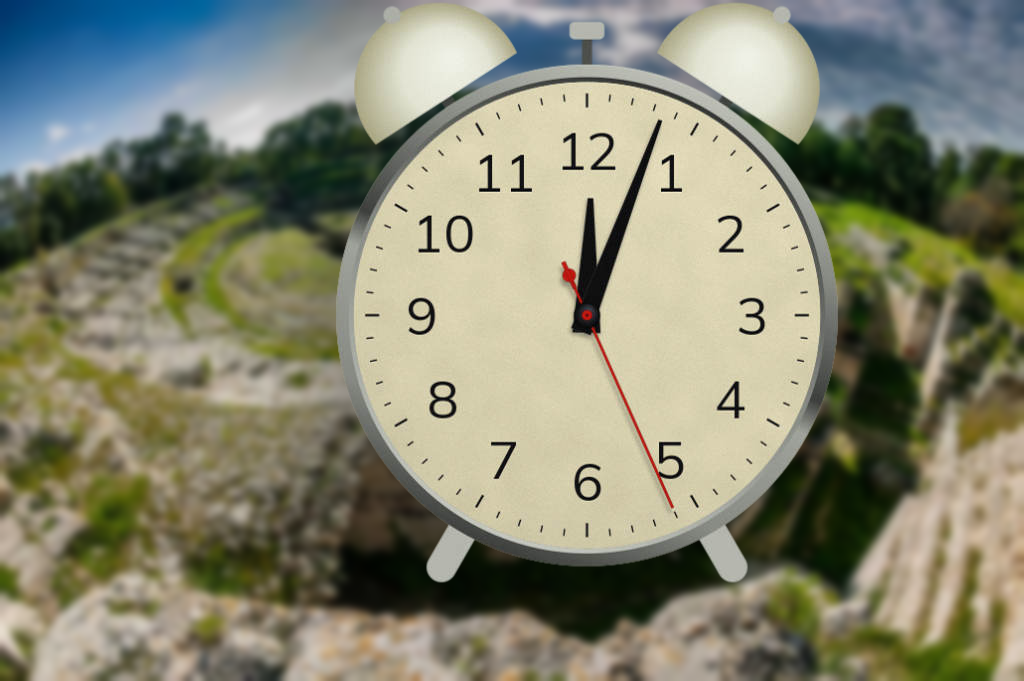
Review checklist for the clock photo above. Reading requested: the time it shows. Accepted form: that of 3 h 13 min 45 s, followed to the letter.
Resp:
12 h 03 min 26 s
